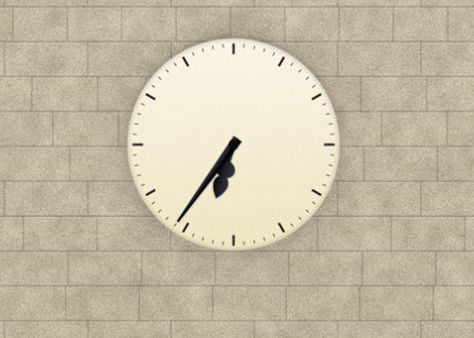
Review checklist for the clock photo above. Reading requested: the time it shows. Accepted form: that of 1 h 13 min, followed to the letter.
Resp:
6 h 36 min
